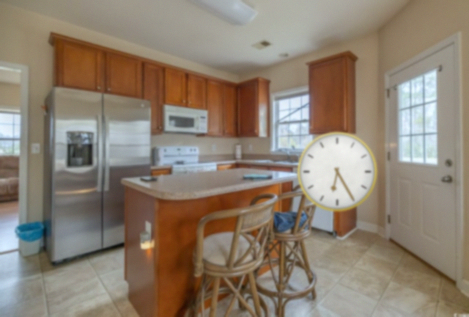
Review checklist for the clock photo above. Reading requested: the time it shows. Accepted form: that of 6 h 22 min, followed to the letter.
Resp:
6 h 25 min
